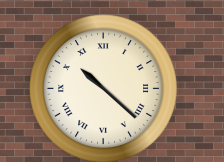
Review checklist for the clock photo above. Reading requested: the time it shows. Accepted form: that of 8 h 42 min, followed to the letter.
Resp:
10 h 22 min
